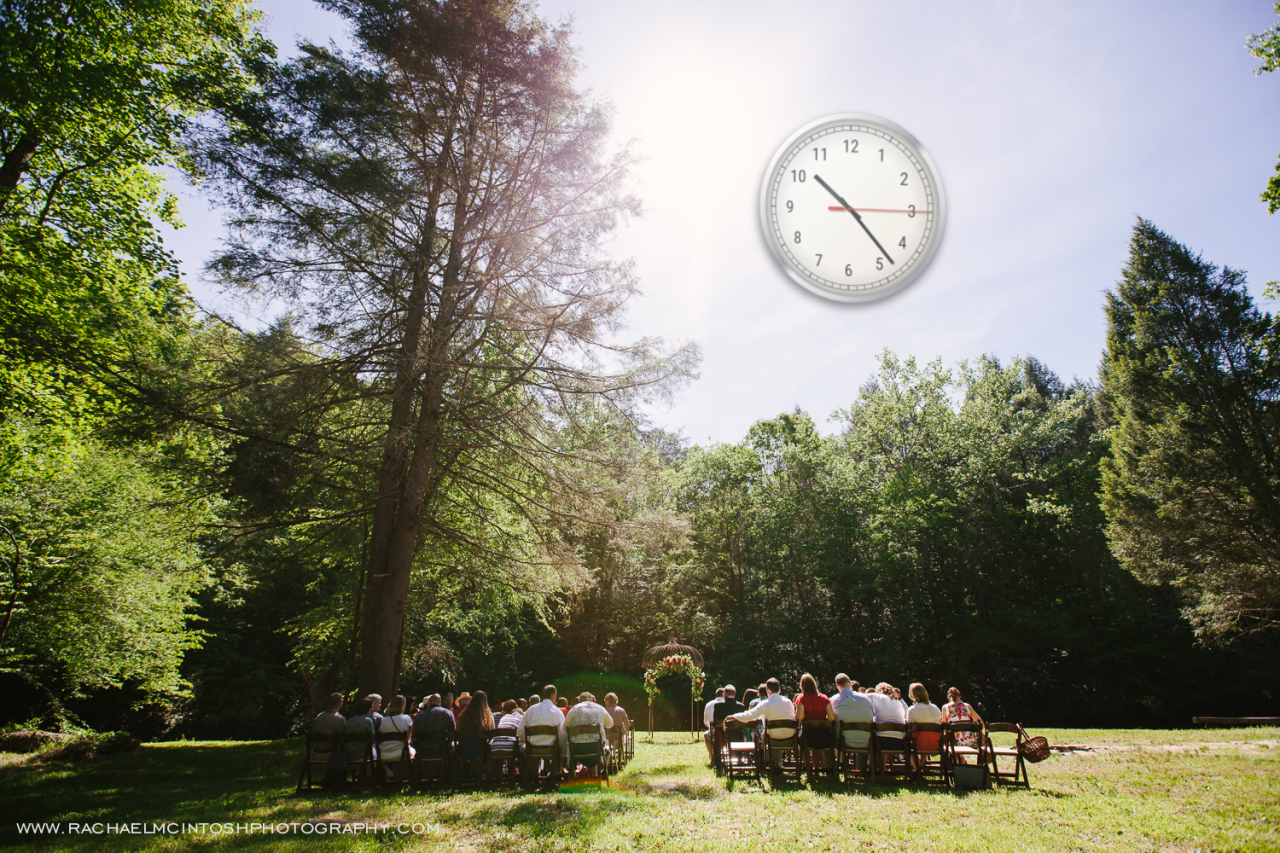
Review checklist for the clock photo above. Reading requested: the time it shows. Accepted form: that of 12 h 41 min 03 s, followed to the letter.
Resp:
10 h 23 min 15 s
